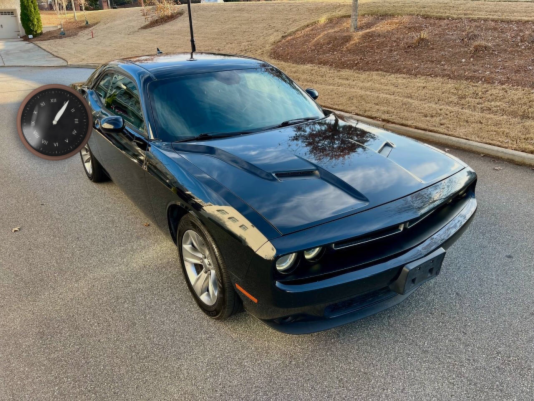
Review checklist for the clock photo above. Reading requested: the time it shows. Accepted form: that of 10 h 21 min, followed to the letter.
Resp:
1 h 06 min
